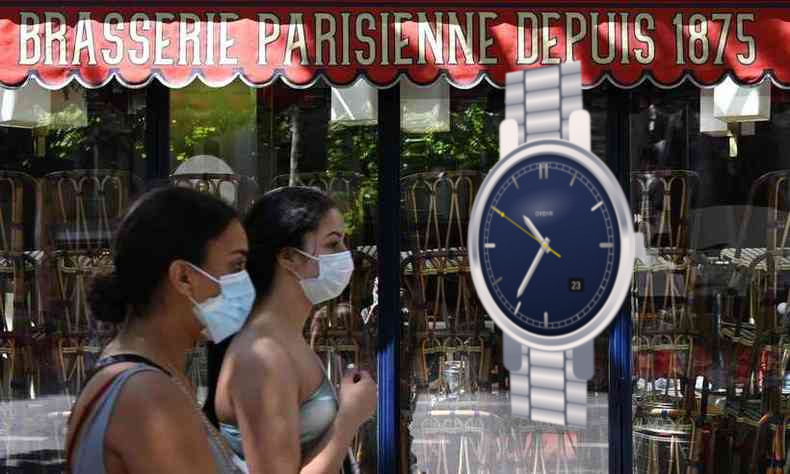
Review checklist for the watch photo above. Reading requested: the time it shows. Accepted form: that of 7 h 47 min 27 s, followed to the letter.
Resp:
10 h 35 min 50 s
